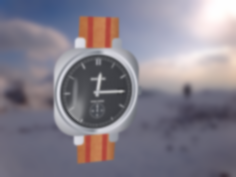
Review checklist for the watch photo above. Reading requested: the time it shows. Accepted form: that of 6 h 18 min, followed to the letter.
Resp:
12 h 15 min
